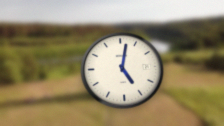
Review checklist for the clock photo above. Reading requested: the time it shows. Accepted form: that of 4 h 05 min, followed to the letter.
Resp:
5 h 02 min
